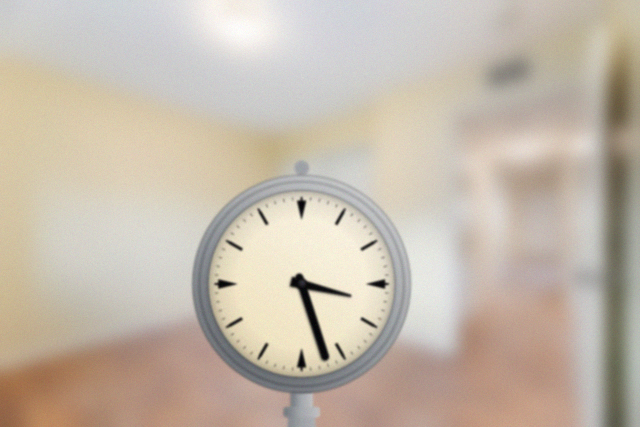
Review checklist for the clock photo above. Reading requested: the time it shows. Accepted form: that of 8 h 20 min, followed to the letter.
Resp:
3 h 27 min
